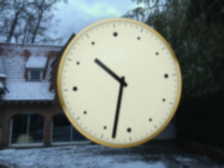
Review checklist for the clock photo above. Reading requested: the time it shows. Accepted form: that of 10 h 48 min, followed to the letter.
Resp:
10 h 33 min
